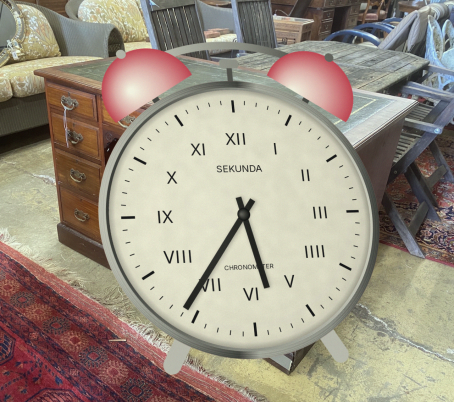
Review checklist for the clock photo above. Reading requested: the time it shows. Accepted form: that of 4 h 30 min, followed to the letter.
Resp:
5 h 36 min
